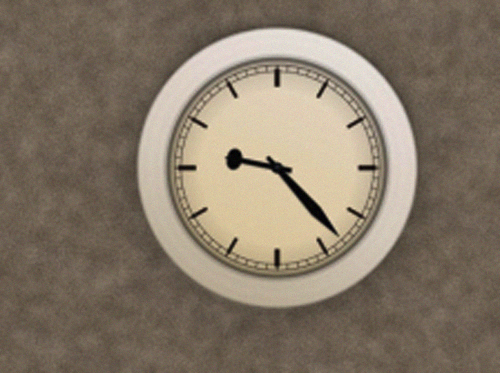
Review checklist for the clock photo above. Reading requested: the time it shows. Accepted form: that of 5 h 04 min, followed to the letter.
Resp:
9 h 23 min
